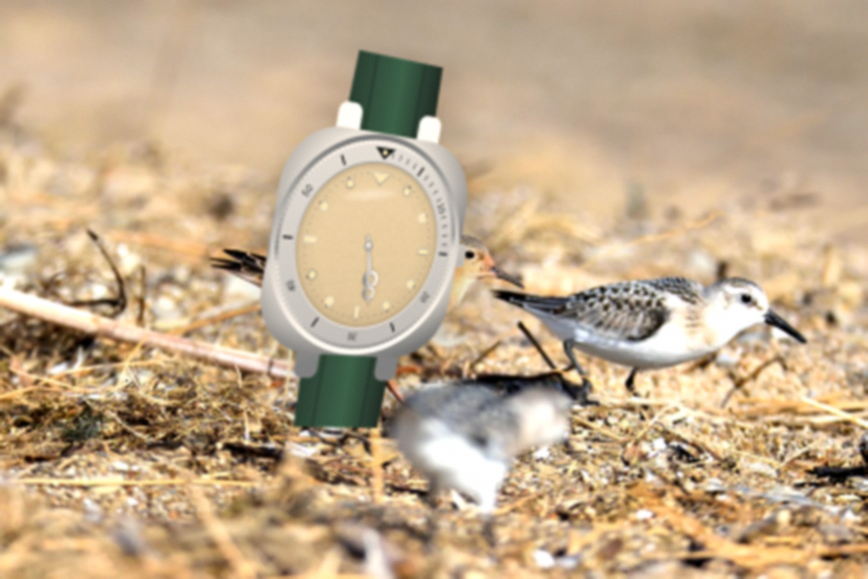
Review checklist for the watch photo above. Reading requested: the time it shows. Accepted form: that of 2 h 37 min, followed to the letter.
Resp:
5 h 28 min
